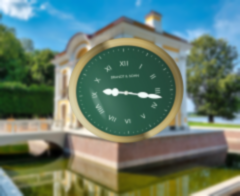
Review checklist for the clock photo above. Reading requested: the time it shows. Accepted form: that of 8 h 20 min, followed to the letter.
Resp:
9 h 17 min
